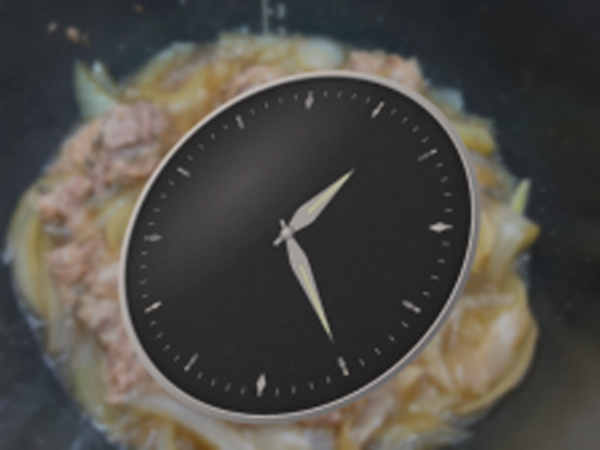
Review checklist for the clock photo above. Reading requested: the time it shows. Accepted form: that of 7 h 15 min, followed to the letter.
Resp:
1 h 25 min
